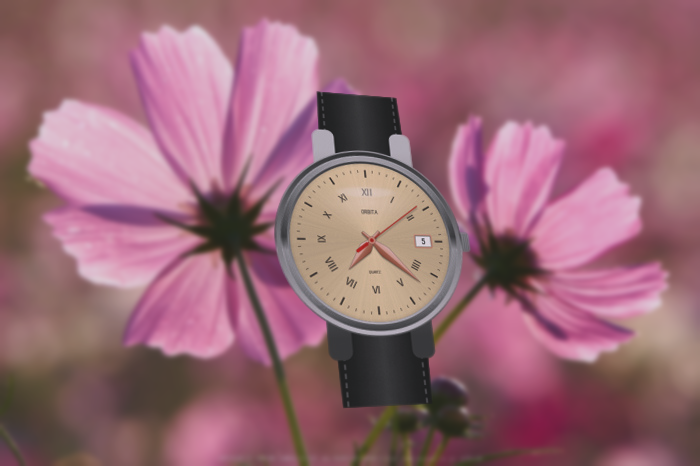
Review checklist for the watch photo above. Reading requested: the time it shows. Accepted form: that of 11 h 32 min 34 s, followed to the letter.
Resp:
7 h 22 min 09 s
